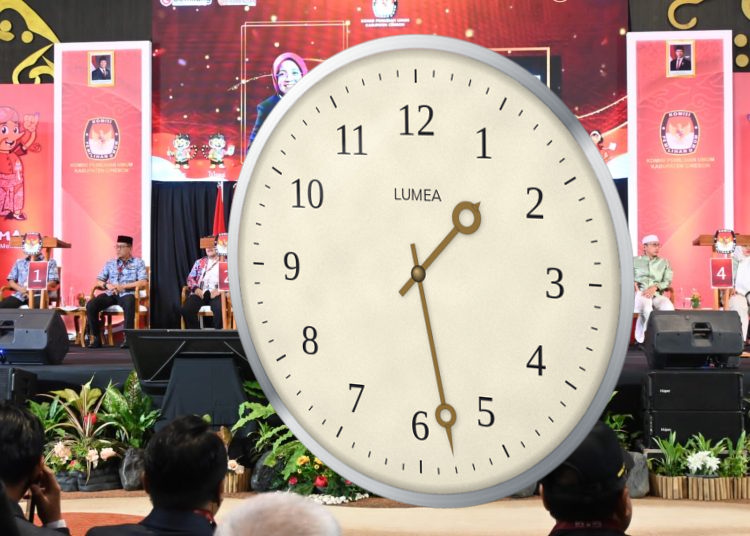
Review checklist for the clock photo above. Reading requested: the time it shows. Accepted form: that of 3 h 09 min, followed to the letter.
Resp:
1 h 28 min
